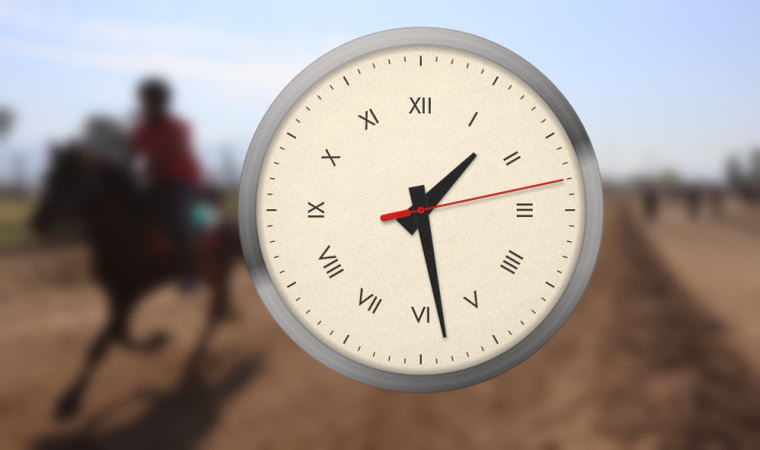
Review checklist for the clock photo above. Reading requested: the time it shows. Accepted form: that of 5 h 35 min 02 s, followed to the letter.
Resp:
1 h 28 min 13 s
